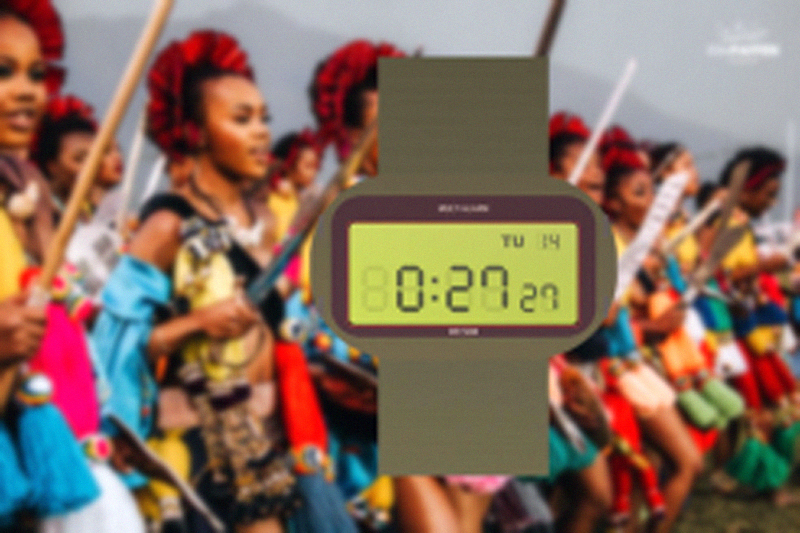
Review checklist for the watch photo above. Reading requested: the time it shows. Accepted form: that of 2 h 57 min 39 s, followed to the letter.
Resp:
0 h 27 min 27 s
